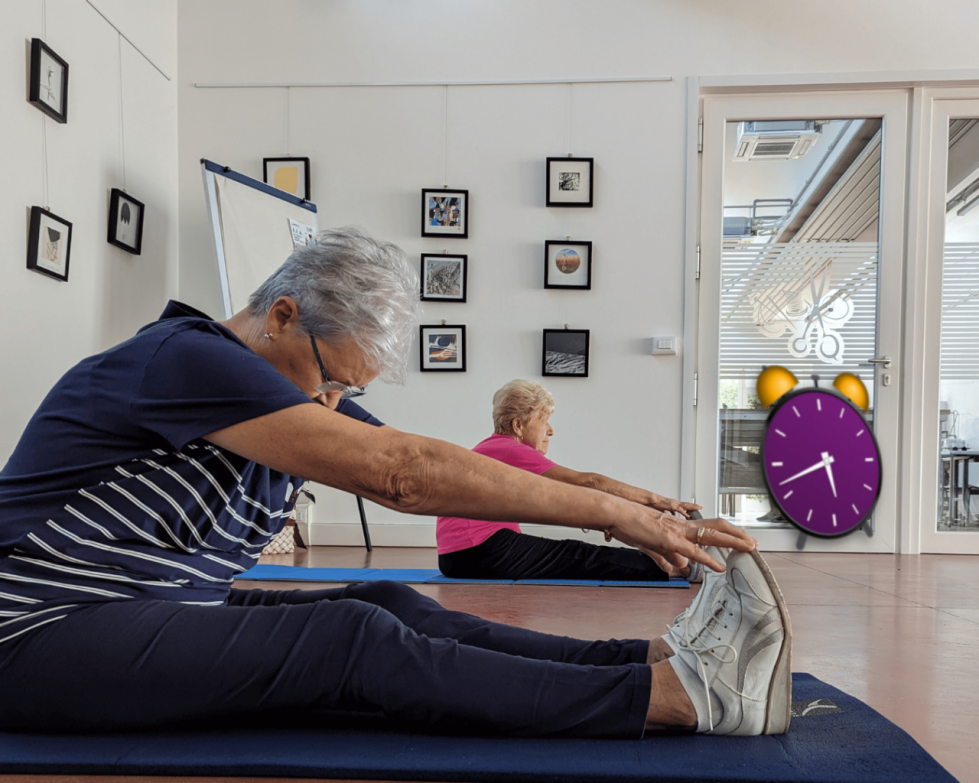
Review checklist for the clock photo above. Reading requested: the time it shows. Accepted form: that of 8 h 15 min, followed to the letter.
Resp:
5 h 42 min
